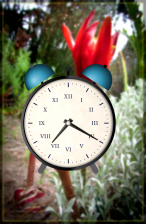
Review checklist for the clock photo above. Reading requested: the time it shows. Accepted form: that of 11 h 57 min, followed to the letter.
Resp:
7 h 20 min
